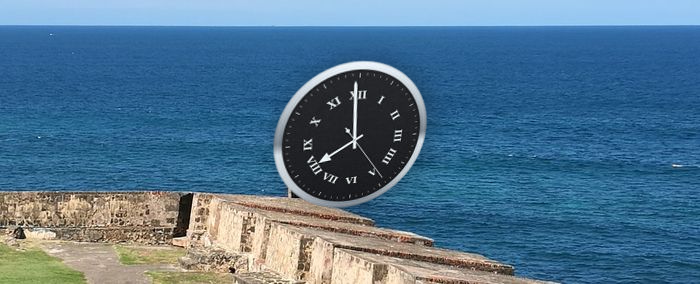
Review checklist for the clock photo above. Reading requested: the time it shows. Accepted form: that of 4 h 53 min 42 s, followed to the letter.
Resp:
7 h 59 min 24 s
